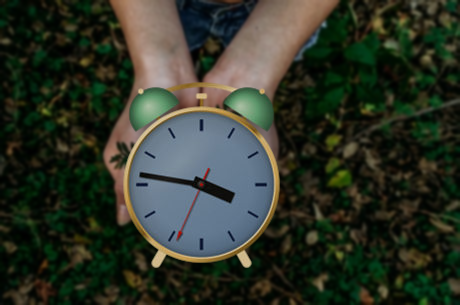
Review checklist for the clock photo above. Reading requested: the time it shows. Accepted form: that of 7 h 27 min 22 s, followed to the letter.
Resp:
3 h 46 min 34 s
